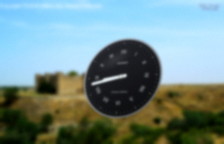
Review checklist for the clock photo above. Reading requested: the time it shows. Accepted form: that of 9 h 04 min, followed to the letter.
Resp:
8 h 43 min
